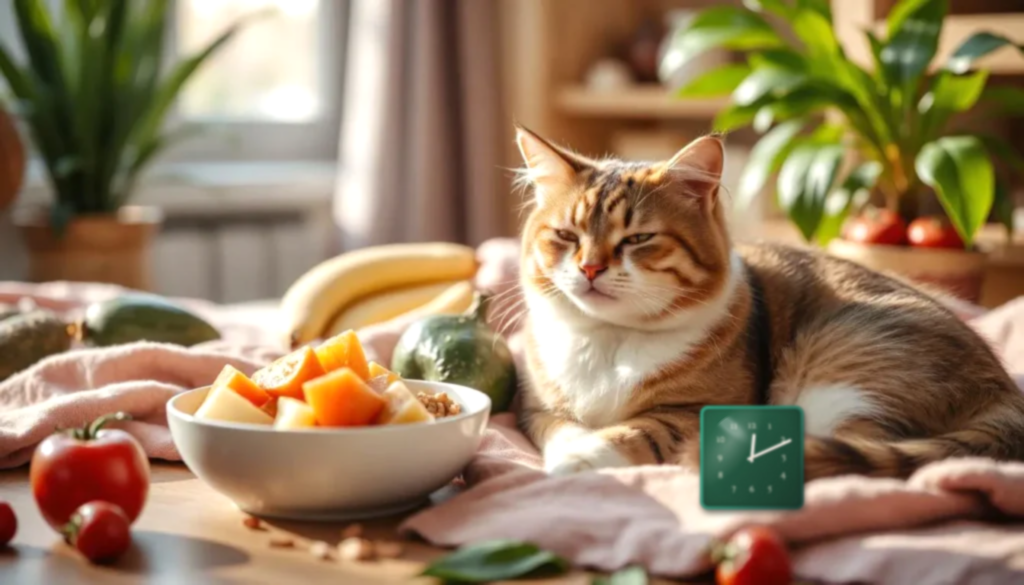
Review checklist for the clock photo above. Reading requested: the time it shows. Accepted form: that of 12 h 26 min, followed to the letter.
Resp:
12 h 11 min
